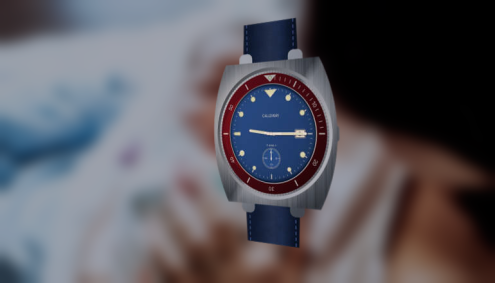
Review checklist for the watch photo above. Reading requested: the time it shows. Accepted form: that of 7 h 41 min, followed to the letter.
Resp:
9 h 15 min
